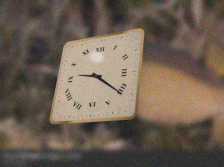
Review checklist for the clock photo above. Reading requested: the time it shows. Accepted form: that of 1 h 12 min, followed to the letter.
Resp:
9 h 21 min
